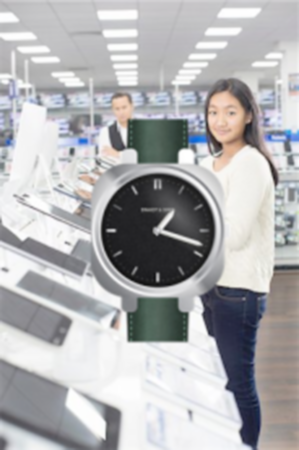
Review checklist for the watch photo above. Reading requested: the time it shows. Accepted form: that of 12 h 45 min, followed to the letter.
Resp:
1 h 18 min
